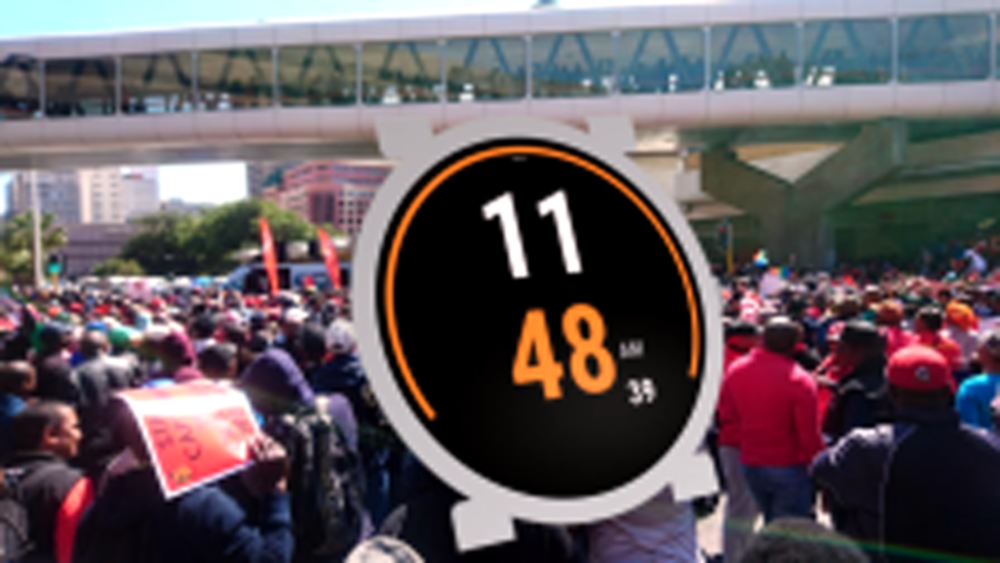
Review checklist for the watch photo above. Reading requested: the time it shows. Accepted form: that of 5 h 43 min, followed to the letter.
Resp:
11 h 48 min
